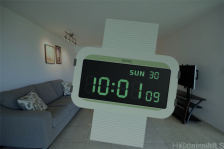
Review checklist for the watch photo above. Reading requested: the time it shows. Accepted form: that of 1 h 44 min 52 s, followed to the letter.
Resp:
10 h 01 min 09 s
